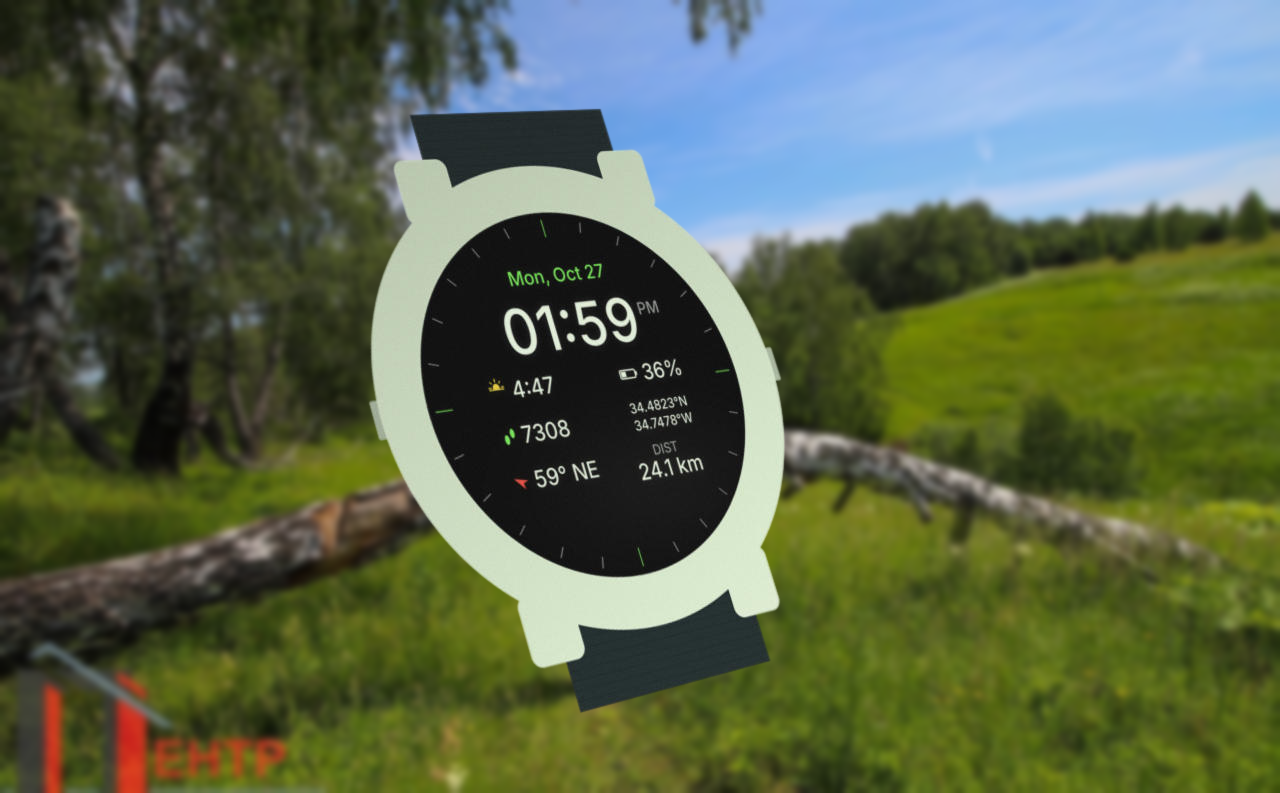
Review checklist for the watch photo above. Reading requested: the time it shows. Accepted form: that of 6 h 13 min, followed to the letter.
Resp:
1 h 59 min
